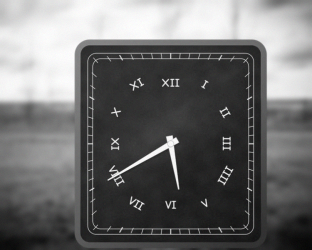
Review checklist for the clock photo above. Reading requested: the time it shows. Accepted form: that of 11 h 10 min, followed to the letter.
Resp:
5 h 40 min
